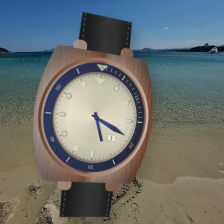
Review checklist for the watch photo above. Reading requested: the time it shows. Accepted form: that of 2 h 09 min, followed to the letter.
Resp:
5 h 19 min
